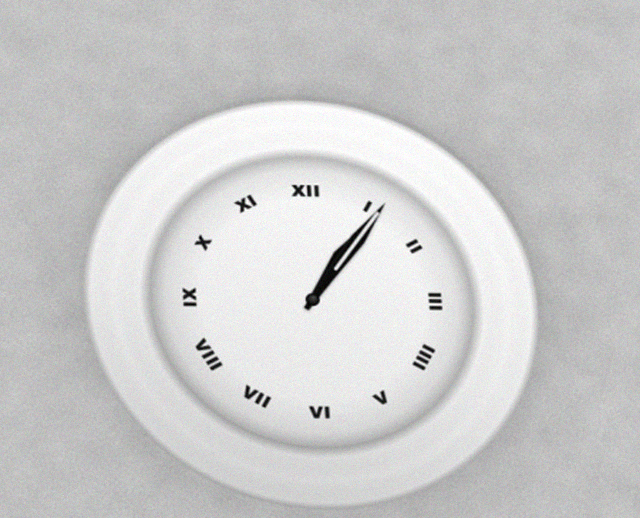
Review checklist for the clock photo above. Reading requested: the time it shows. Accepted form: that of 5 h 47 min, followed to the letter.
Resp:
1 h 06 min
